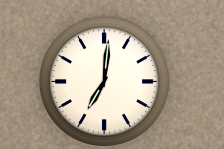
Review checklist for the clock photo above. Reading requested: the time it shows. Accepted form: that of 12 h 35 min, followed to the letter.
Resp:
7 h 01 min
